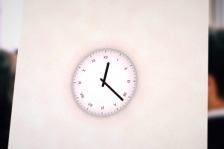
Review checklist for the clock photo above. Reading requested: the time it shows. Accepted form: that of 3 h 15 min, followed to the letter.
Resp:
12 h 22 min
